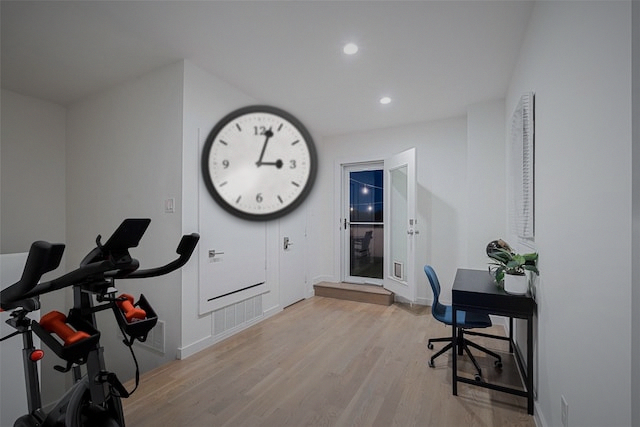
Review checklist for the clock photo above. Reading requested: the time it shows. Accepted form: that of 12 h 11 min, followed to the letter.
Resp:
3 h 03 min
